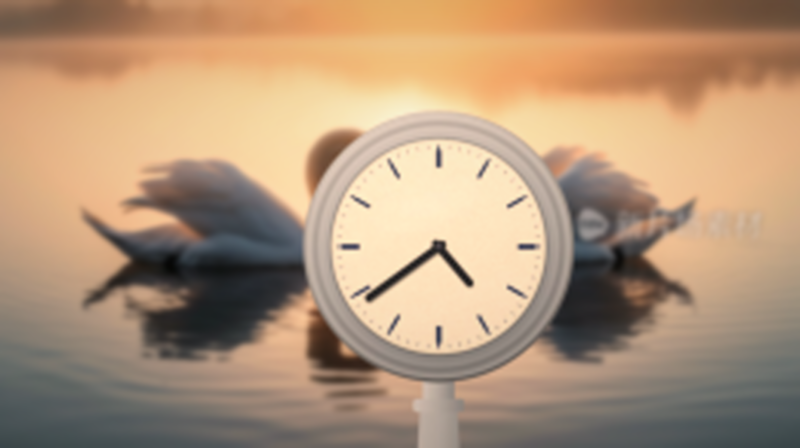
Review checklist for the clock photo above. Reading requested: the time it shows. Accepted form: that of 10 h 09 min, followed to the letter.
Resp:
4 h 39 min
